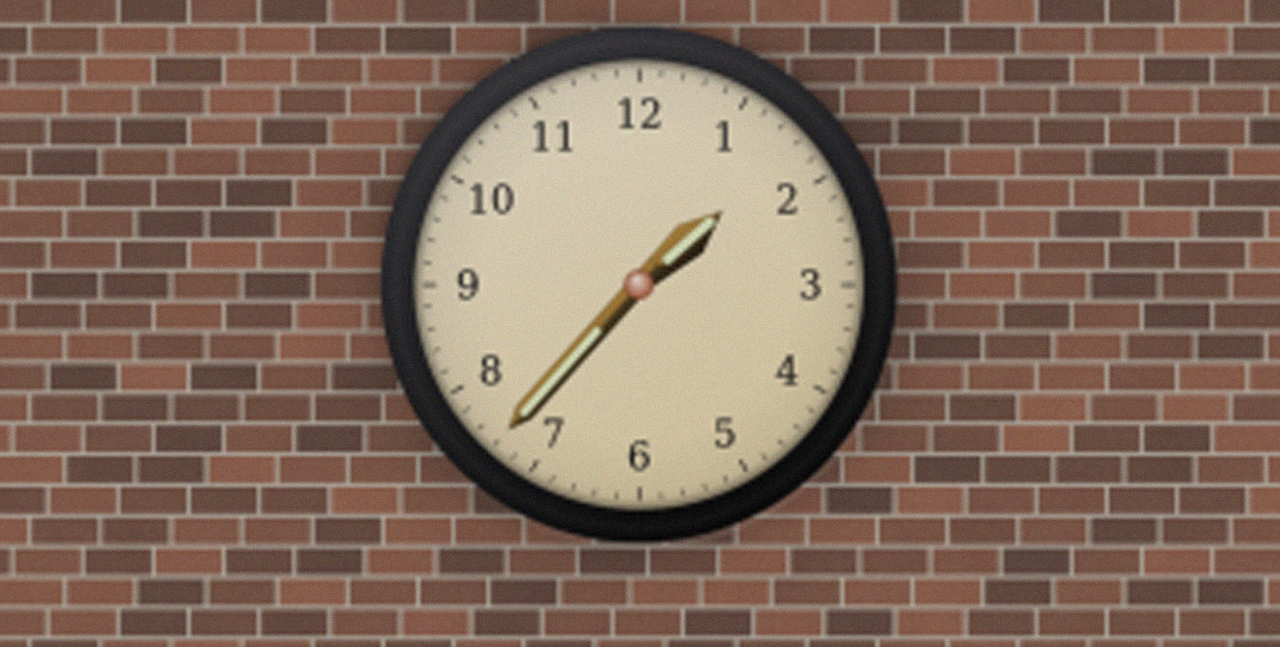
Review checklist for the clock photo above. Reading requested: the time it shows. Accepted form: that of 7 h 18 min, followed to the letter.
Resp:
1 h 37 min
